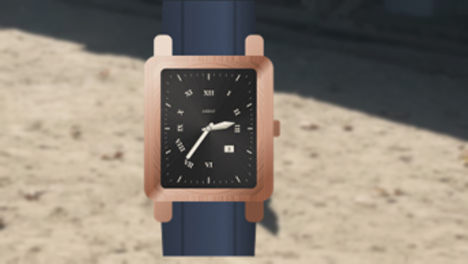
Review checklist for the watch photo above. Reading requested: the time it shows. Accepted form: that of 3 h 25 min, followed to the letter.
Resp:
2 h 36 min
